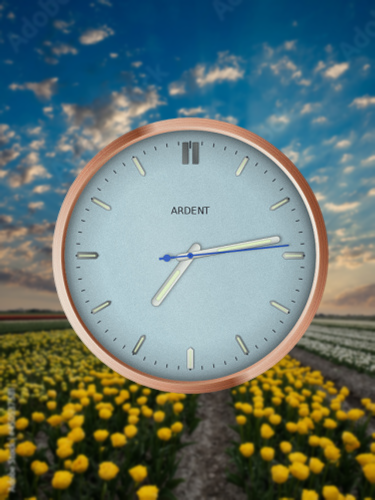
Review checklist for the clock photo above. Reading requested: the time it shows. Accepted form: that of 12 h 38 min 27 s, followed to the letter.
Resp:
7 h 13 min 14 s
